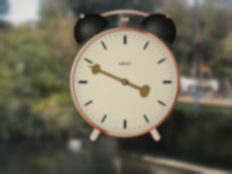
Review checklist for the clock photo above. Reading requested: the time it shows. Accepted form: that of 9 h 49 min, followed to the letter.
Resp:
3 h 49 min
